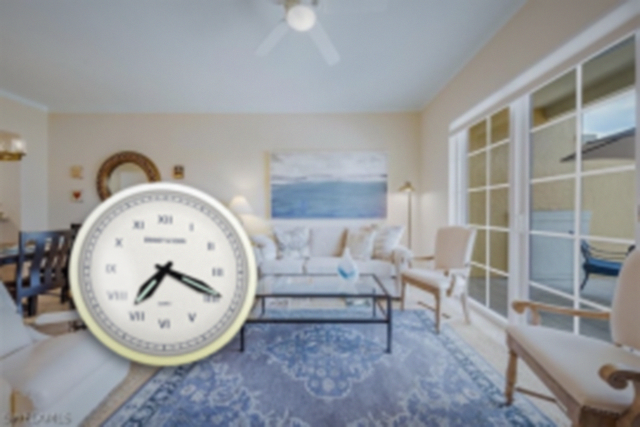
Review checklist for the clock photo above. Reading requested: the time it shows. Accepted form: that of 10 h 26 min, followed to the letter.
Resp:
7 h 19 min
